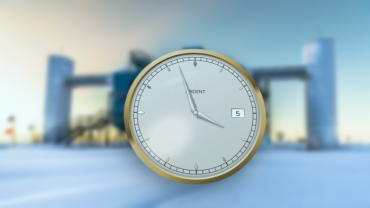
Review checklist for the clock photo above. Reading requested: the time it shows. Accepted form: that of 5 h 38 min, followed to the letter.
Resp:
3 h 57 min
